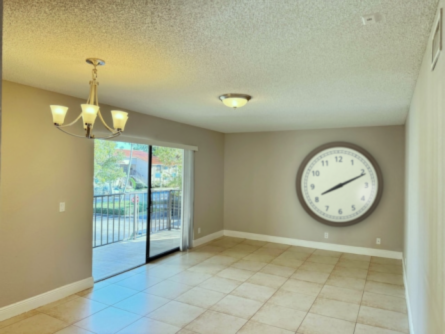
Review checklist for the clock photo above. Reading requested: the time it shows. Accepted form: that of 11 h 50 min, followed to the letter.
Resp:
8 h 11 min
